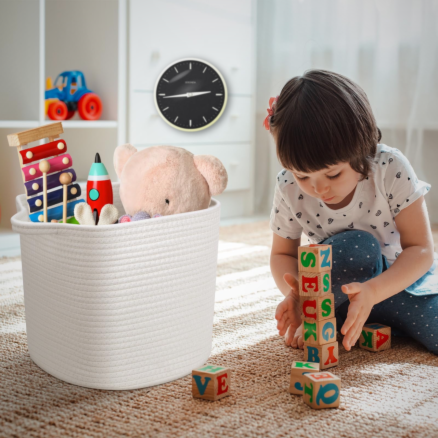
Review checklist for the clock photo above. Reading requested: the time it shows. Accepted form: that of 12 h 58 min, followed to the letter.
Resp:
2 h 44 min
